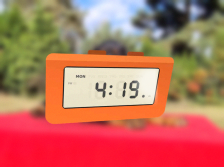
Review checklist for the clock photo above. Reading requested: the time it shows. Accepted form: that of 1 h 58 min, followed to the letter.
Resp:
4 h 19 min
